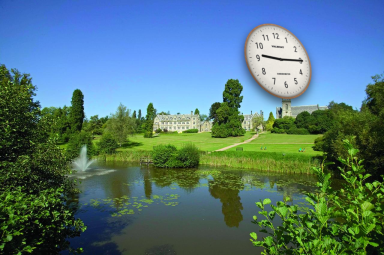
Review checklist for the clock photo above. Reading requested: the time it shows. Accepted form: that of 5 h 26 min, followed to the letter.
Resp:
9 h 15 min
